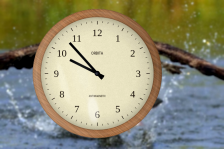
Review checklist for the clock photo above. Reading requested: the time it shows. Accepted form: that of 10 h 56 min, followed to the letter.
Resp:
9 h 53 min
